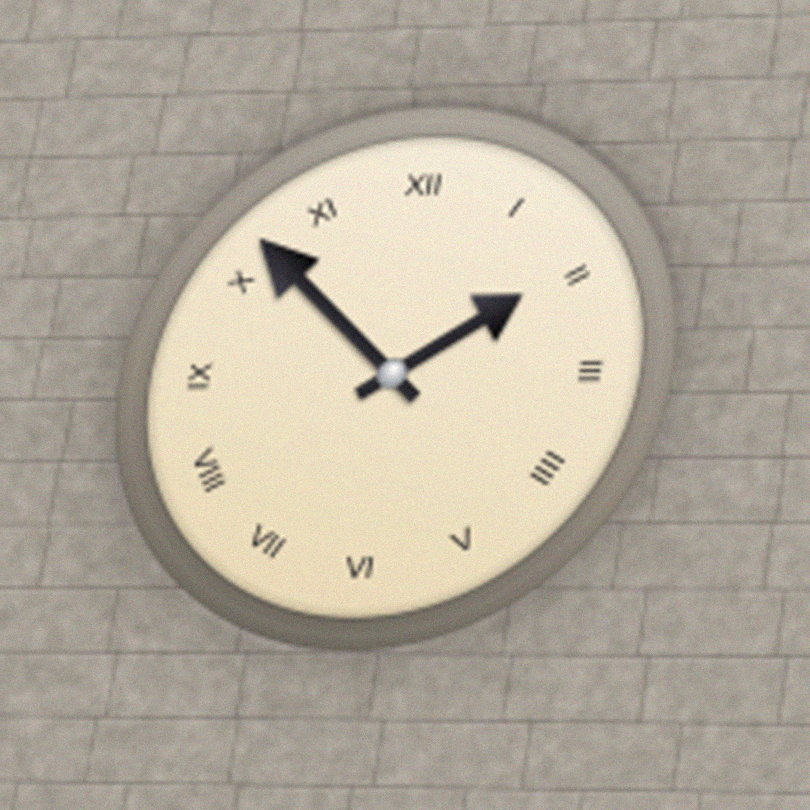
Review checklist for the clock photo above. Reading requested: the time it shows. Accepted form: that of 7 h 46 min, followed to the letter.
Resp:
1 h 52 min
